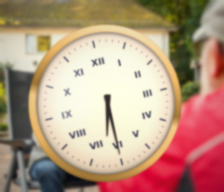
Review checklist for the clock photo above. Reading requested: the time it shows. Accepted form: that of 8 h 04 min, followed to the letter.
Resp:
6 h 30 min
